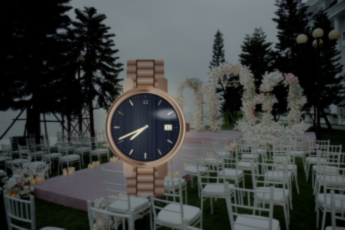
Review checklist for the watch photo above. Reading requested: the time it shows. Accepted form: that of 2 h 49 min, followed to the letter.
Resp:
7 h 41 min
